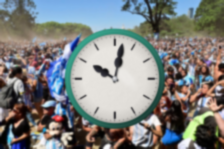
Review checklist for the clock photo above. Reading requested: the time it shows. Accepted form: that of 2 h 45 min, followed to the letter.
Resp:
10 h 02 min
